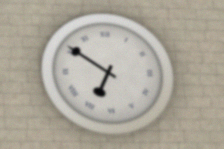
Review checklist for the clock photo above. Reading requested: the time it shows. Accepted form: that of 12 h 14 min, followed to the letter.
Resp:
6 h 51 min
